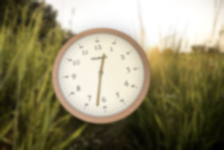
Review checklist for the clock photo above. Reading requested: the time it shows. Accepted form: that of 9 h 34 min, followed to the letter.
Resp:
12 h 32 min
